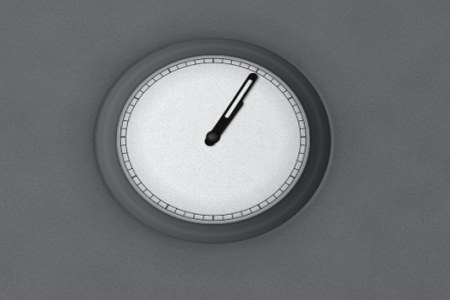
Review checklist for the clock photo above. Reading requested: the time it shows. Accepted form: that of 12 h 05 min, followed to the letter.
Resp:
1 h 05 min
